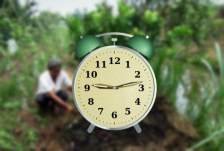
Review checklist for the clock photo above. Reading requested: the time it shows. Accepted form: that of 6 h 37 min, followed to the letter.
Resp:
9 h 13 min
